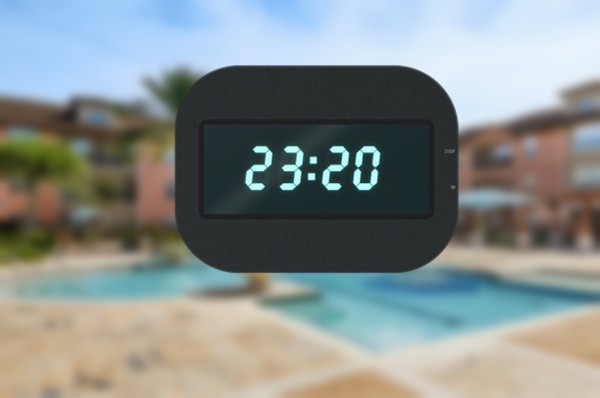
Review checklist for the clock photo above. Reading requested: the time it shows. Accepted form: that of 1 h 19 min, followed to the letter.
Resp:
23 h 20 min
